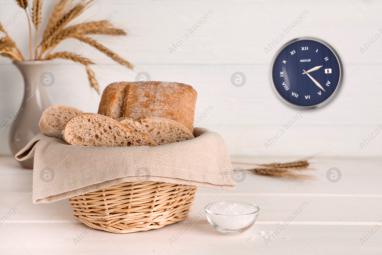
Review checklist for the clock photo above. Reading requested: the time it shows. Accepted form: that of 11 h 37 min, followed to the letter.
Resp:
2 h 23 min
